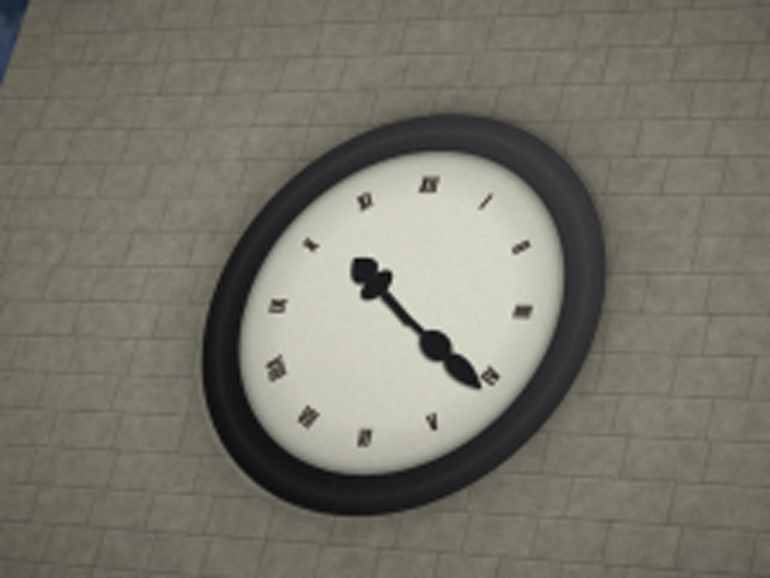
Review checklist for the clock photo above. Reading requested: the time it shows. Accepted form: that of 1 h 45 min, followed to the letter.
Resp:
10 h 21 min
